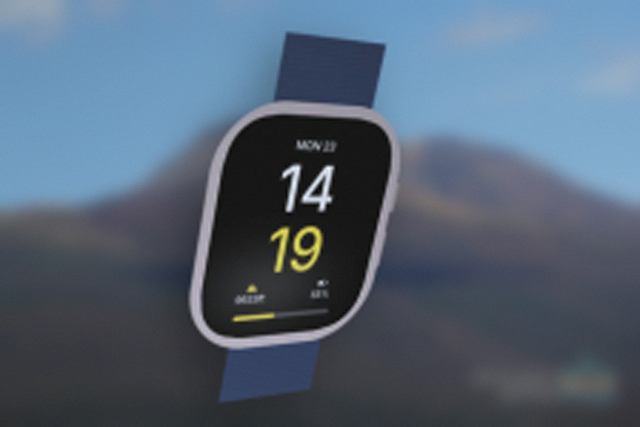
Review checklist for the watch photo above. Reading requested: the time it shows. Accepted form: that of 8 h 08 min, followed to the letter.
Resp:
14 h 19 min
